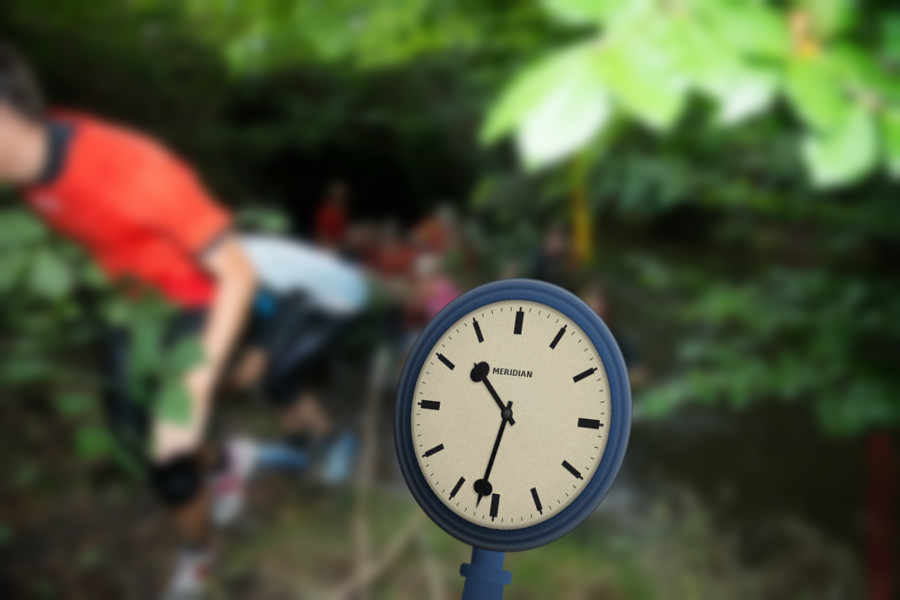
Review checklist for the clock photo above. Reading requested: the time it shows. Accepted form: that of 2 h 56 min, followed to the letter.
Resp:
10 h 32 min
